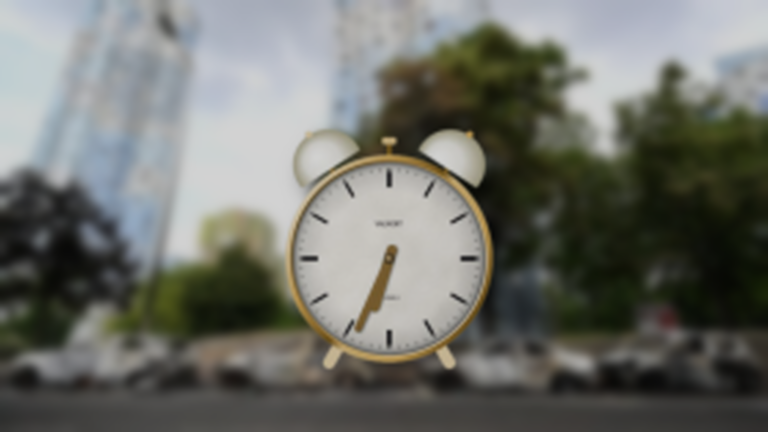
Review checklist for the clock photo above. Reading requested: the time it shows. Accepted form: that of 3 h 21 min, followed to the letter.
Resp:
6 h 34 min
